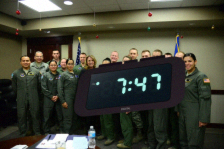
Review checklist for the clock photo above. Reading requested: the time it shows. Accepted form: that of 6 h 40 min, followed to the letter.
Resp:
7 h 47 min
